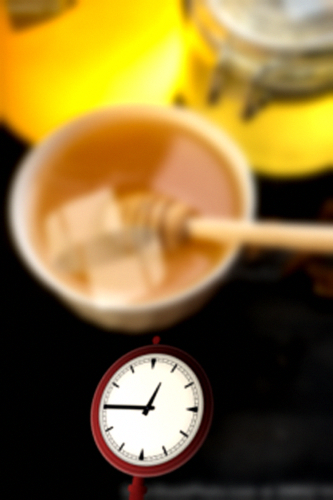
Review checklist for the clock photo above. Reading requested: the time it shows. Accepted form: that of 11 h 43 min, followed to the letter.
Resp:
12 h 45 min
